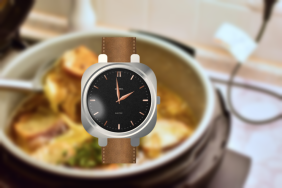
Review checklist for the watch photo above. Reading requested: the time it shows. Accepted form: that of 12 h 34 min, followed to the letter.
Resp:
1 h 59 min
